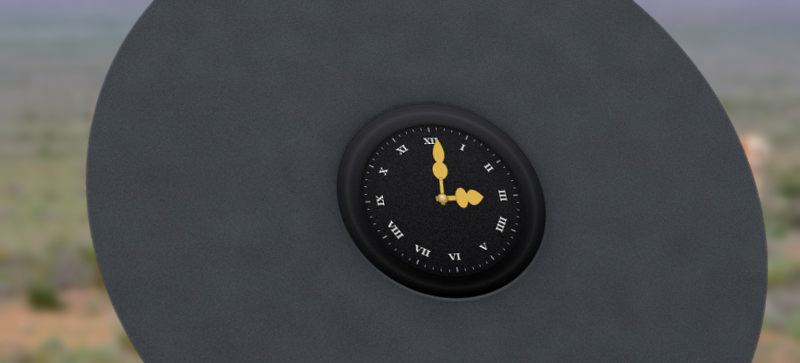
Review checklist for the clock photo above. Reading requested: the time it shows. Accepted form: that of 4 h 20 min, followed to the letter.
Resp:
3 h 01 min
